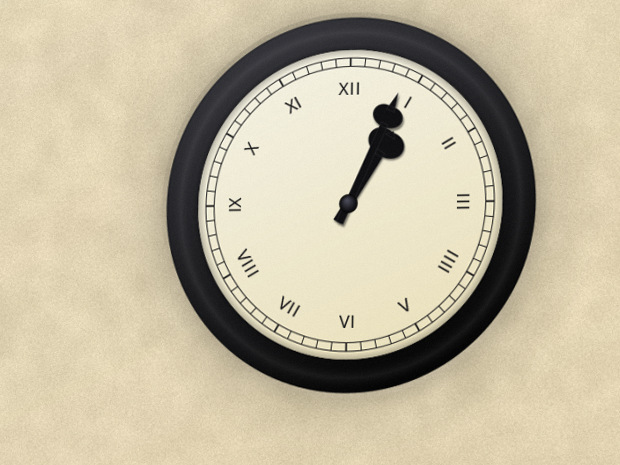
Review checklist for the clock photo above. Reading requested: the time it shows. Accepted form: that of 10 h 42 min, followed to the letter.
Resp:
1 h 04 min
